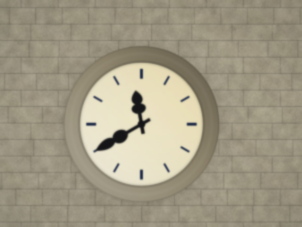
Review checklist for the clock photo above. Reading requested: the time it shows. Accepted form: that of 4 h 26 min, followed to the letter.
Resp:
11 h 40 min
